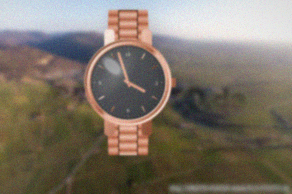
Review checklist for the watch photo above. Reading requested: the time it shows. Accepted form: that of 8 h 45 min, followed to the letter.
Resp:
3 h 57 min
